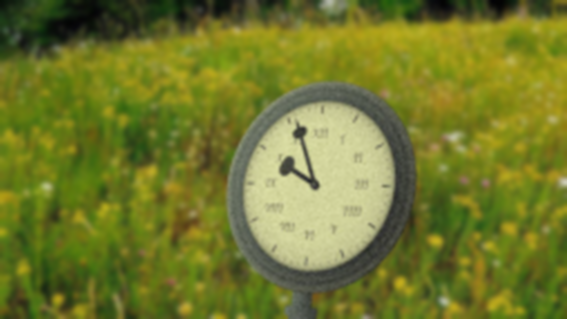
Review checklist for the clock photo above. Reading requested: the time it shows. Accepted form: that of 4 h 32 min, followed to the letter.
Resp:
9 h 56 min
